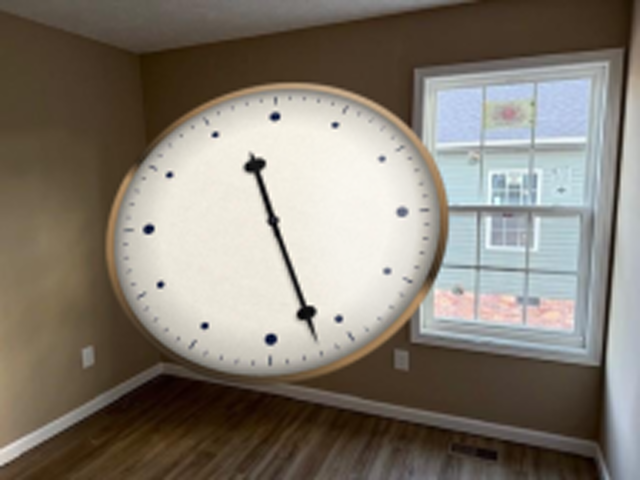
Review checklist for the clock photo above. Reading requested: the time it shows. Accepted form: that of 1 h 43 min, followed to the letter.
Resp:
11 h 27 min
